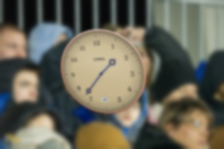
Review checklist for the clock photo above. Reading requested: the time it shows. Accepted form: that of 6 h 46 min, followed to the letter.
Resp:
1 h 37 min
